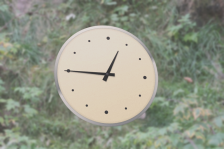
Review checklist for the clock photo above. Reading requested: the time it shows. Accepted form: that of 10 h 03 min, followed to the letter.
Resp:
12 h 45 min
